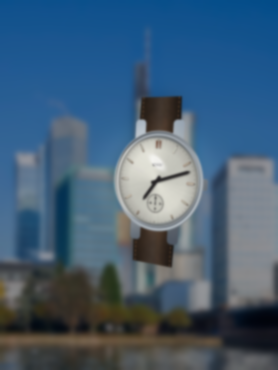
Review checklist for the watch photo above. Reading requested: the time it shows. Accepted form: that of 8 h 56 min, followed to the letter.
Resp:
7 h 12 min
